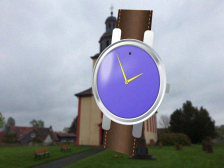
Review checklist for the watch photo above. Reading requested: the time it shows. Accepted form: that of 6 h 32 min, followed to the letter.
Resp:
1 h 55 min
